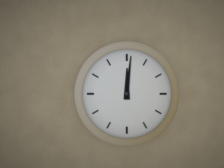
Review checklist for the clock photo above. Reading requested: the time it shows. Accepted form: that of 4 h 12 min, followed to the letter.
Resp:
12 h 01 min
